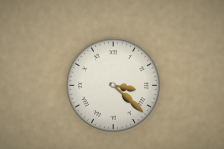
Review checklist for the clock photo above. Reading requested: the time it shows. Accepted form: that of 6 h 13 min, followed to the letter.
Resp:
3 h 22 min
